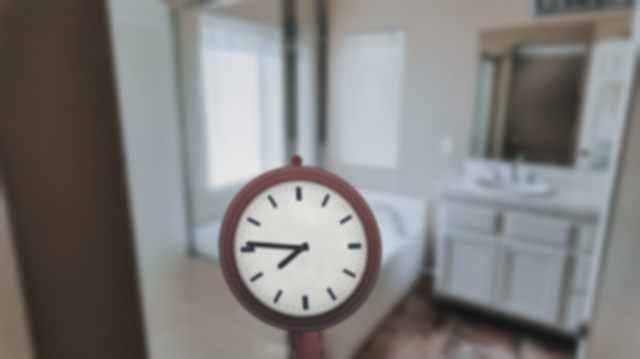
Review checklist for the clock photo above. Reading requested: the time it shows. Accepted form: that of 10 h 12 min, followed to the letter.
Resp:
7 h 46 min
